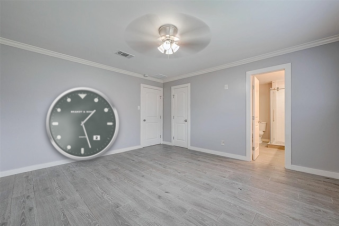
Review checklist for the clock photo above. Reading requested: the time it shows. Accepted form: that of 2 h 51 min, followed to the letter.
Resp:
1 h 27 min
